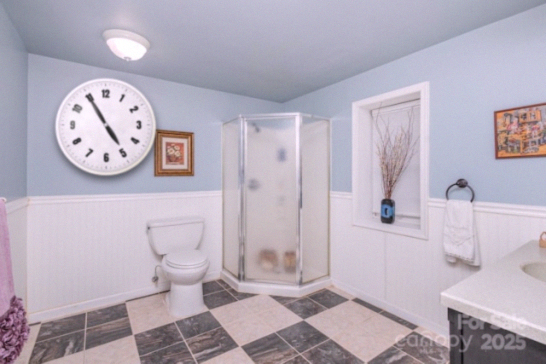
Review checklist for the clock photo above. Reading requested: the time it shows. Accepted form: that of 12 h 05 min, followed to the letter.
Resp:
4 h 55 min
